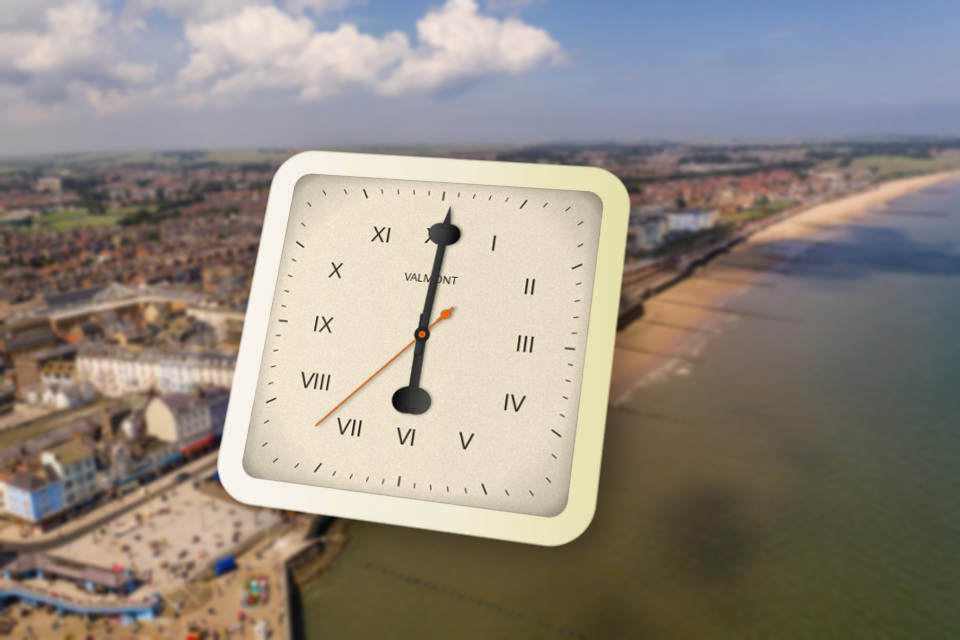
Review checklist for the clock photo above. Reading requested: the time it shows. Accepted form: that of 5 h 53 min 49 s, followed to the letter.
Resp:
6 h 00 min 37 s
